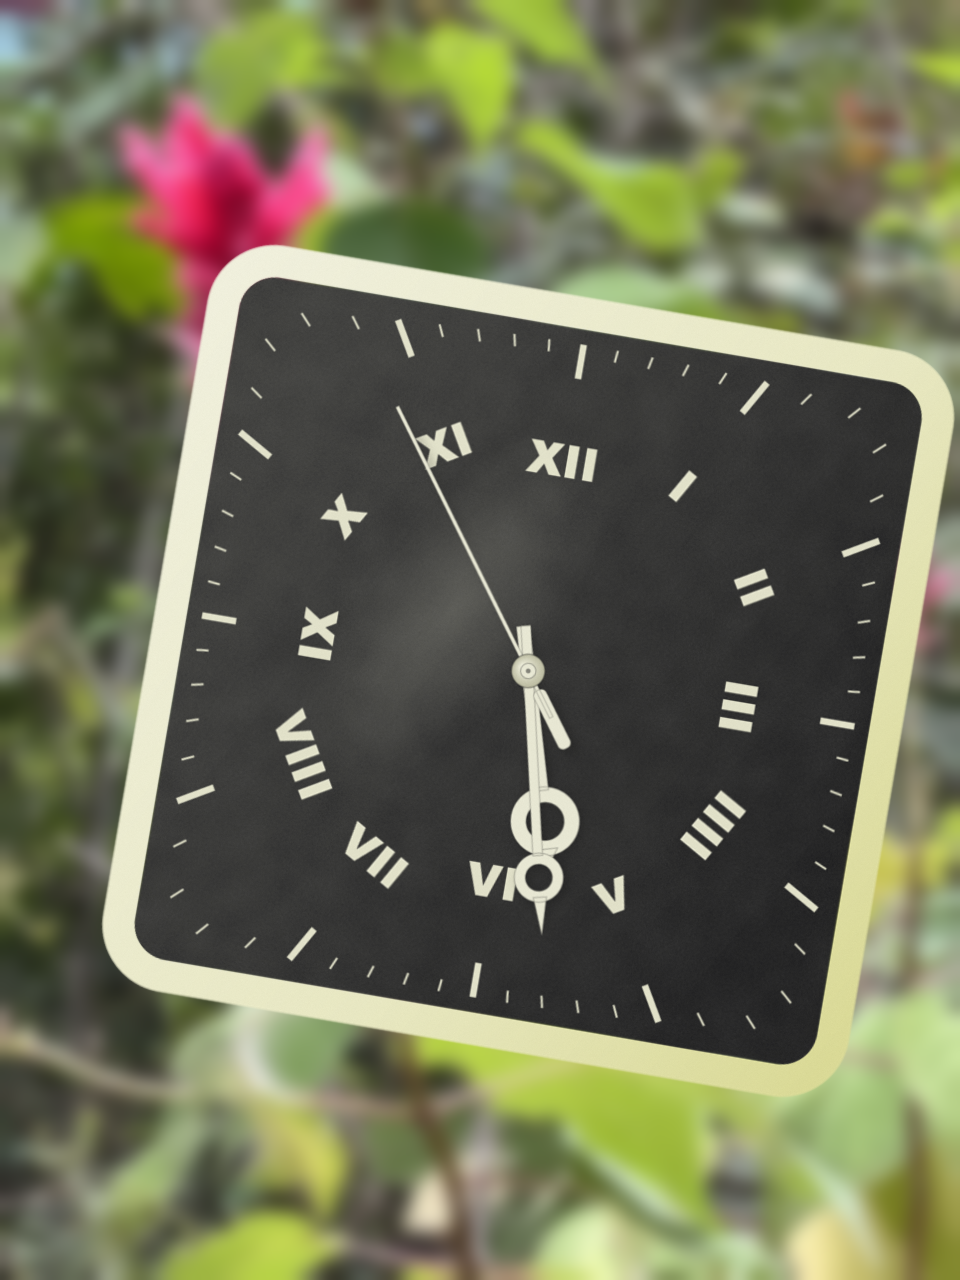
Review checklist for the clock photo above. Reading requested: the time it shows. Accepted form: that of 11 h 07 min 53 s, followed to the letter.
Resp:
5 h 27 min 54 s
